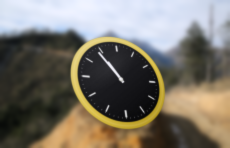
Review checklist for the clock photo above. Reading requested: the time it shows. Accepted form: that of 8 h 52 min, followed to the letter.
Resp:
10 h 54 min
